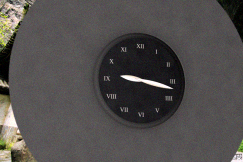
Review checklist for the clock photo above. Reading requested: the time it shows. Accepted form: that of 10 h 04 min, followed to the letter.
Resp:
9 h 17 min
